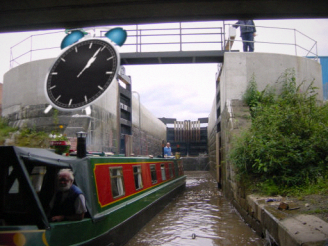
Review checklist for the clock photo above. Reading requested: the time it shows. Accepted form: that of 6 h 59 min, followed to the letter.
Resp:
1 h 04 min
